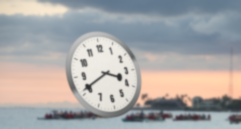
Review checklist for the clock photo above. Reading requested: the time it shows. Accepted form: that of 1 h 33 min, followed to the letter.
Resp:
3 h 41 min
